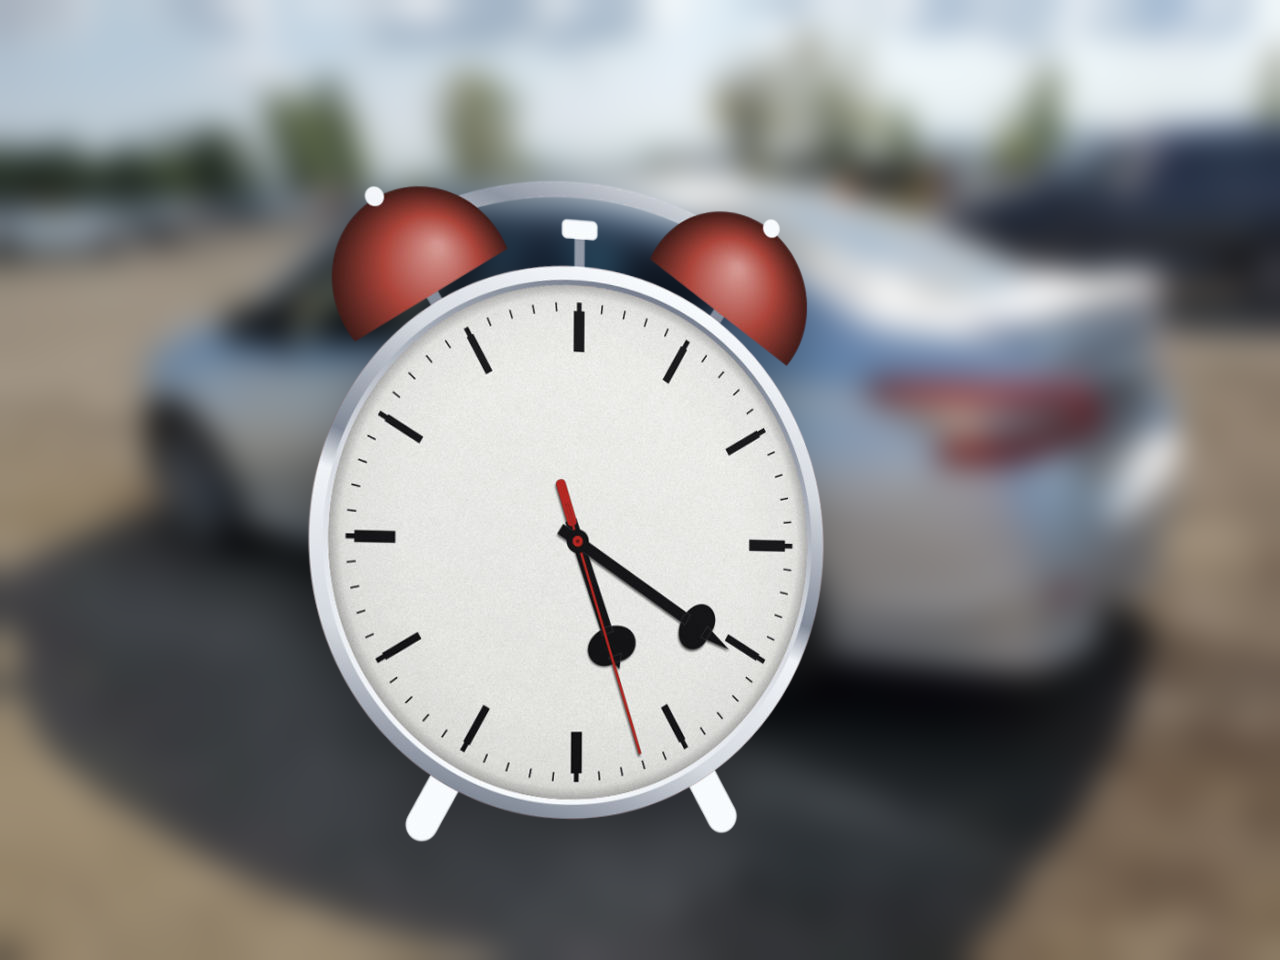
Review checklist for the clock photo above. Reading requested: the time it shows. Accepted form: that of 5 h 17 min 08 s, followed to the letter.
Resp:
5 h 20 min 27 s
